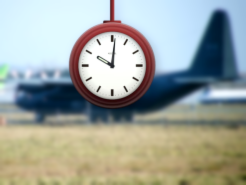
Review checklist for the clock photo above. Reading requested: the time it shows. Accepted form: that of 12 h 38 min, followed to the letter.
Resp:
10 h 01 min
